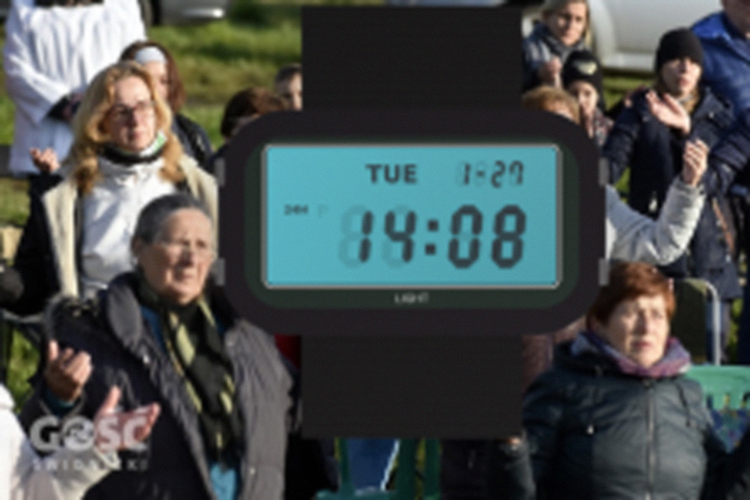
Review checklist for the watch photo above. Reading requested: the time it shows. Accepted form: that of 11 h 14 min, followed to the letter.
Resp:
14 h 08 min
